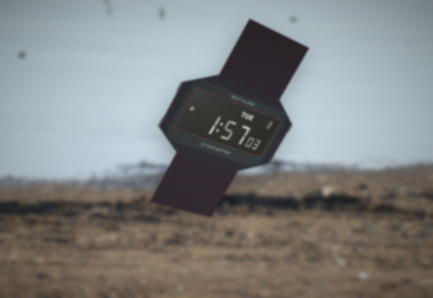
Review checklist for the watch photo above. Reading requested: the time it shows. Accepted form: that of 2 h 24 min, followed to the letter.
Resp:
1 h 57 min
